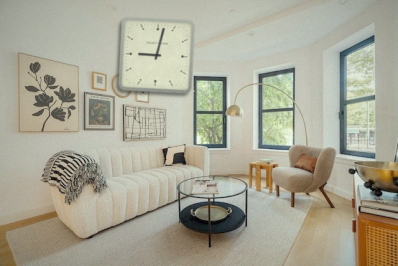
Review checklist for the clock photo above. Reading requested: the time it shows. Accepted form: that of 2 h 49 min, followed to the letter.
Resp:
9 h 02 min
